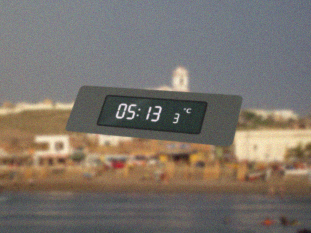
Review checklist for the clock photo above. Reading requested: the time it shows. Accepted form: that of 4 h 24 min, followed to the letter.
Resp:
5 h 13 min
